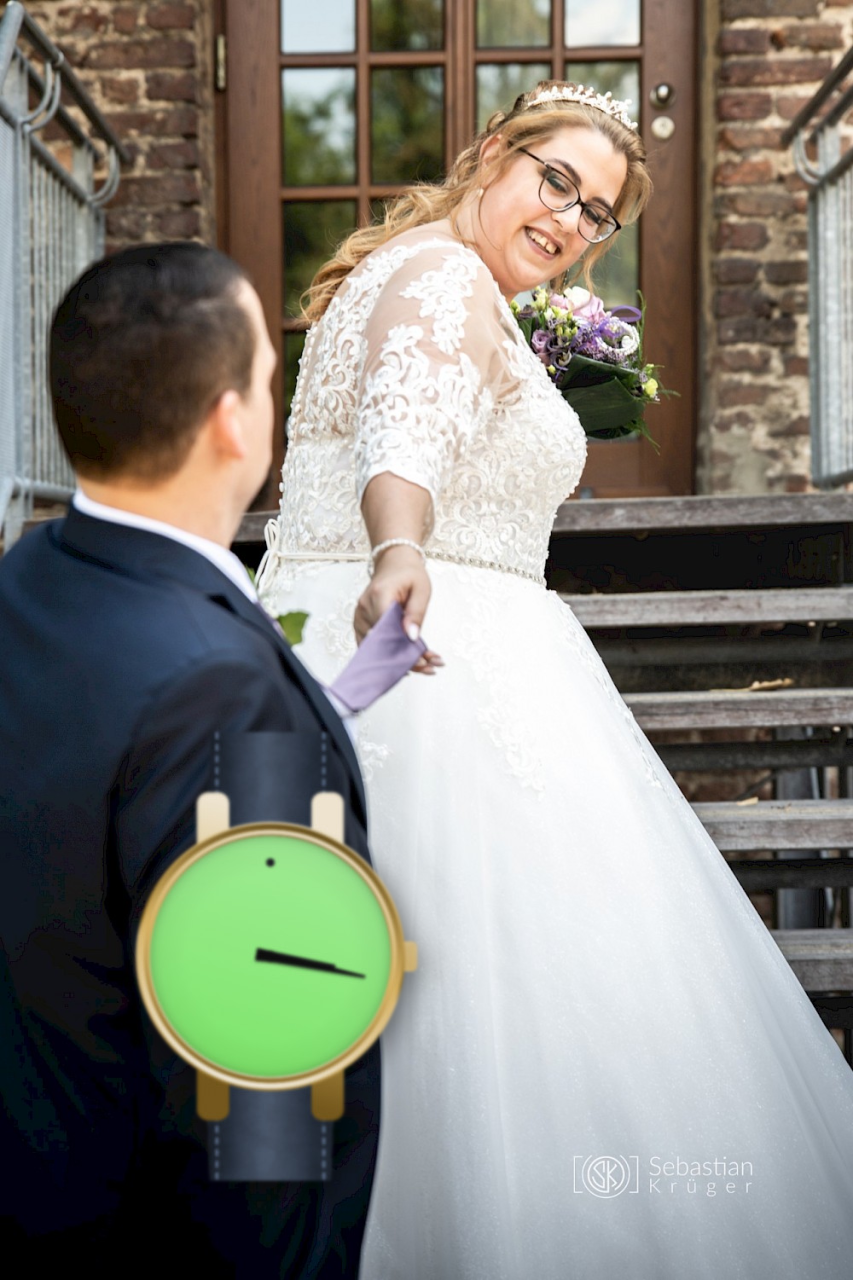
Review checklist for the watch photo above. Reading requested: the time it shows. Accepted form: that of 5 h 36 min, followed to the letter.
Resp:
3 h 17 min
